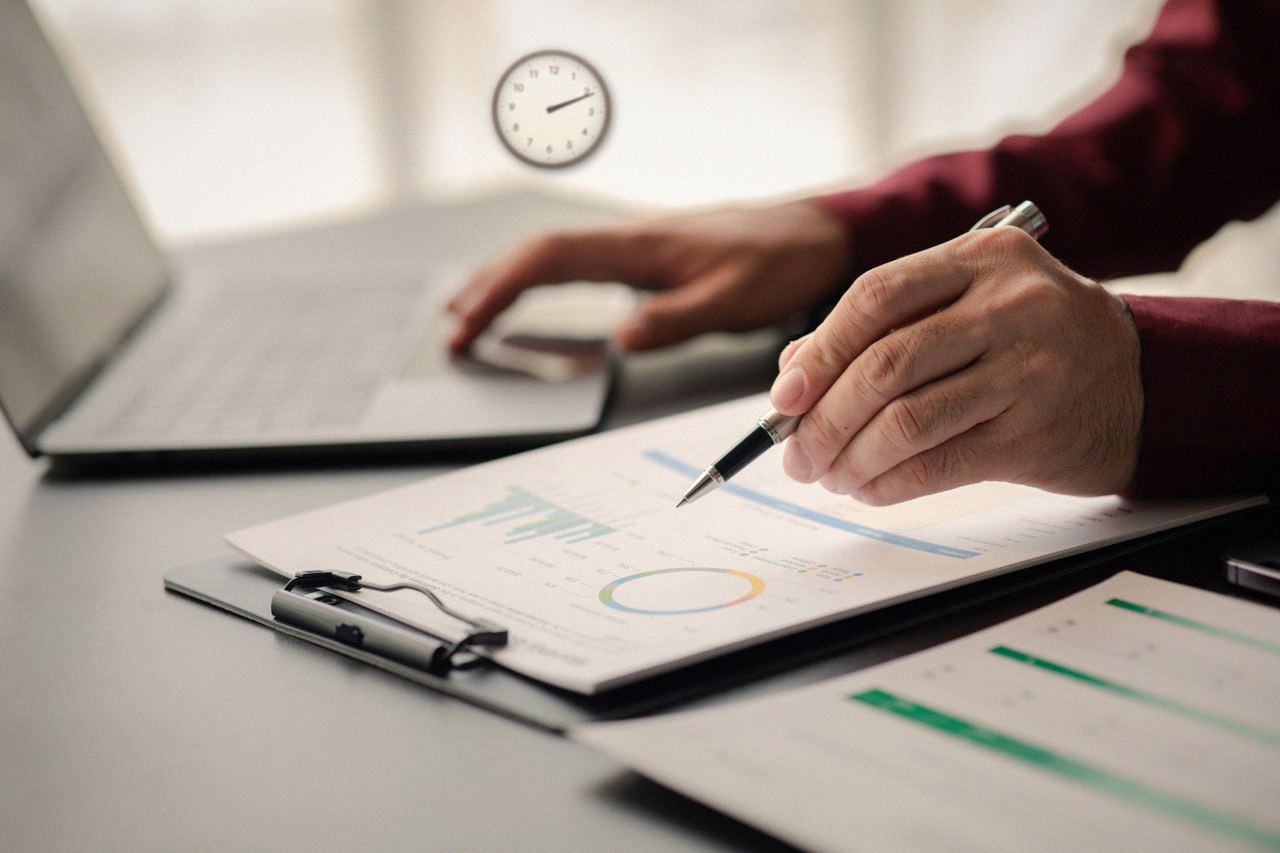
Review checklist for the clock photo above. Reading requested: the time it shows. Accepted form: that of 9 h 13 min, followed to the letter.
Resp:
2 h 11 min
